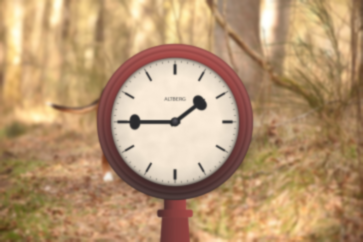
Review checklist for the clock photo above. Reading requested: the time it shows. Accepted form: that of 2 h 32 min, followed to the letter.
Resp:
1 h 45 min
